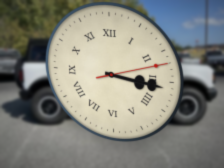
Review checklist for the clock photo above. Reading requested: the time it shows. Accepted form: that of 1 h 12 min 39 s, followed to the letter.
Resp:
3 h 16 min 12 s
